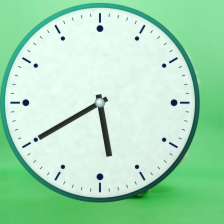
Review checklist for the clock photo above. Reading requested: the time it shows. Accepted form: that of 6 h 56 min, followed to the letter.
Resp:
5 h 40 min
